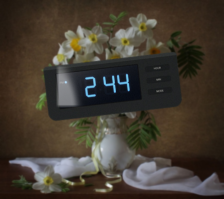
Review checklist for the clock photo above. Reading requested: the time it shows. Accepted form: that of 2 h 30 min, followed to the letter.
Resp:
2 h 44 min
